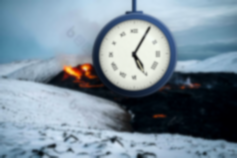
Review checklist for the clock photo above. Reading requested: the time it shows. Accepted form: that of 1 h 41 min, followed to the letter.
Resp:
5 h 05 min
